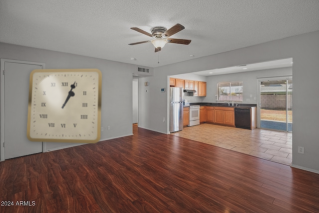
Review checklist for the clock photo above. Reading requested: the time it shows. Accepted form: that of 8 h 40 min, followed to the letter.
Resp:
1 h 04 min
